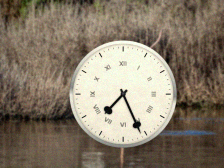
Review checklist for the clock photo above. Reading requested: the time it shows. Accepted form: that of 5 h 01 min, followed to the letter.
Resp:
7 h 26 min
